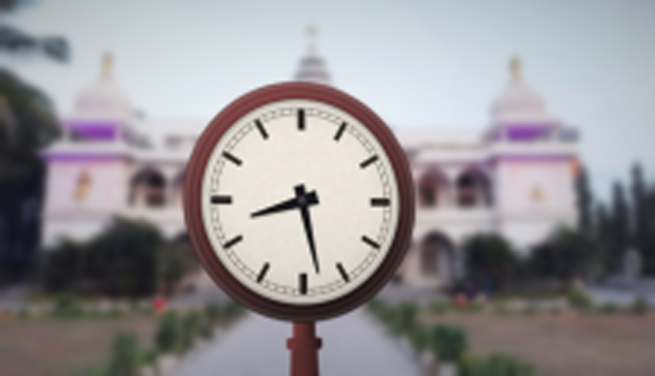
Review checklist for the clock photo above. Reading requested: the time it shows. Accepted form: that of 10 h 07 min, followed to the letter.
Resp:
8 h 28 min
